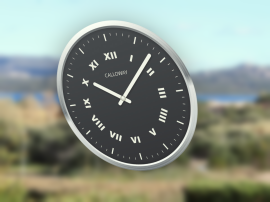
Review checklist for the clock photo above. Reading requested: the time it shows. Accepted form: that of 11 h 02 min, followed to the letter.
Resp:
10 h 08 min
